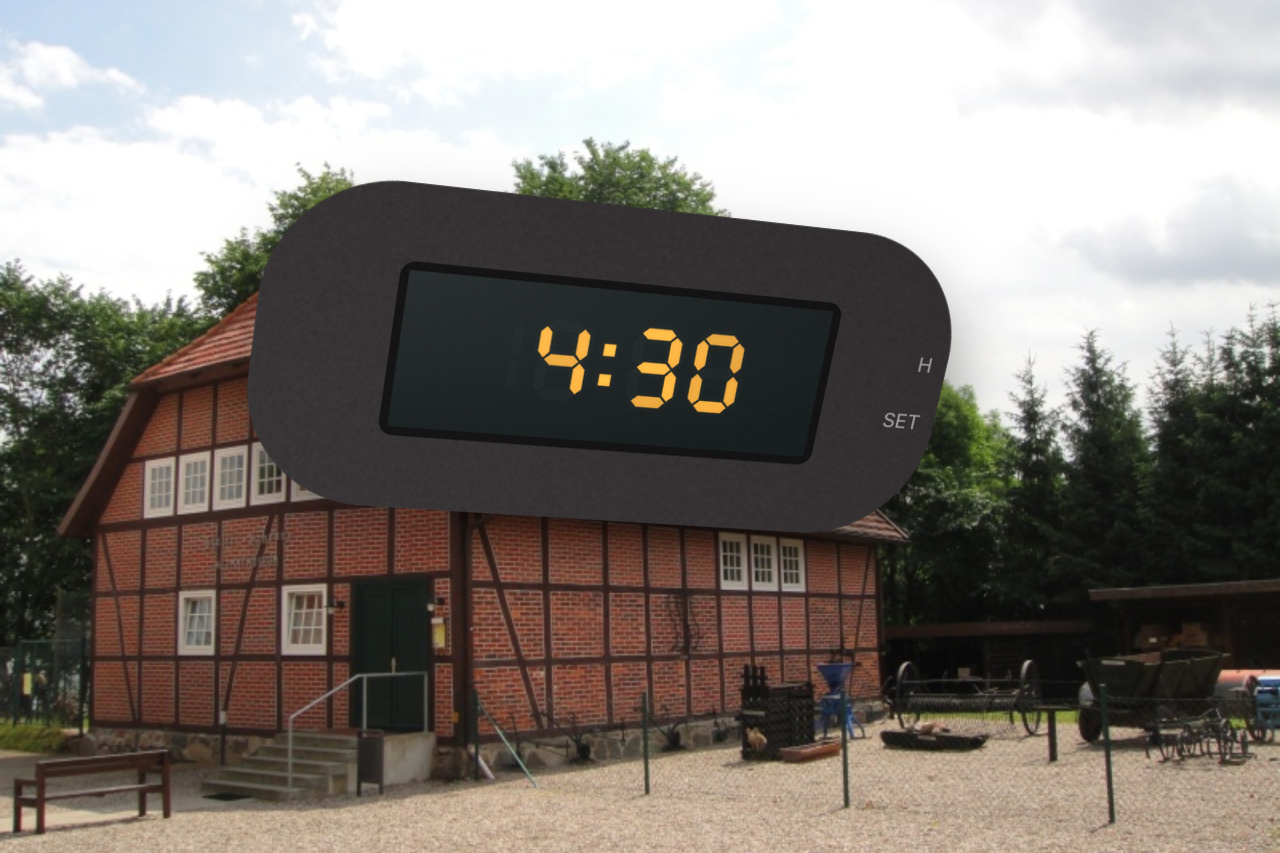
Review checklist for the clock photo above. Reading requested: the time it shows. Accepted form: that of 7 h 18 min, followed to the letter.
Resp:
4 h 30 min
